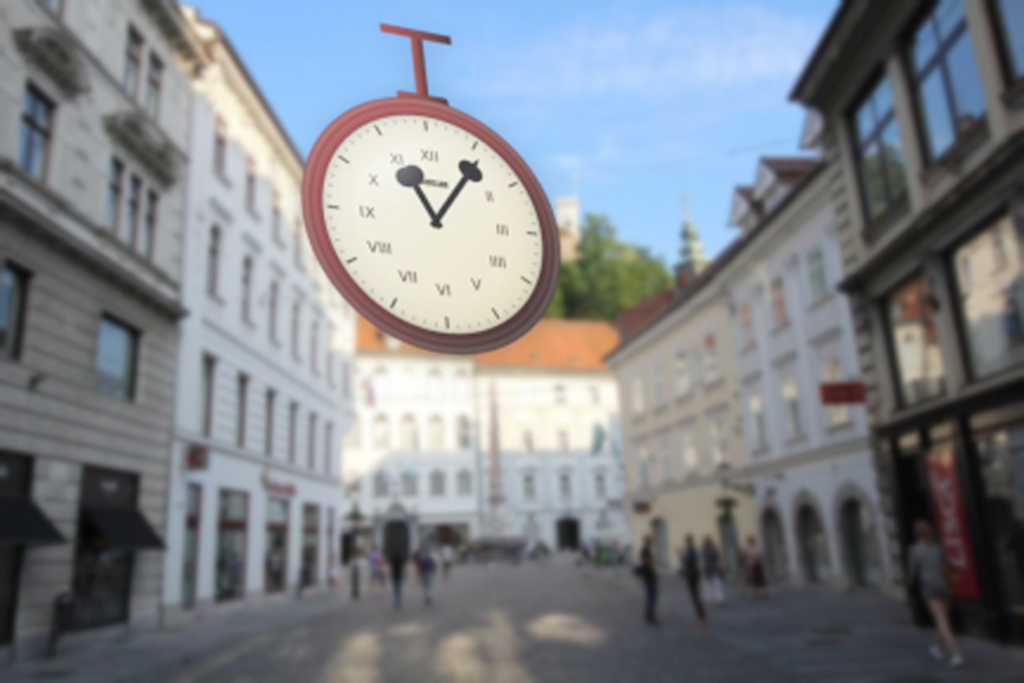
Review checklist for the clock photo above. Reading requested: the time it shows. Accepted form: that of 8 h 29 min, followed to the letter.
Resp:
11 h 06 min
